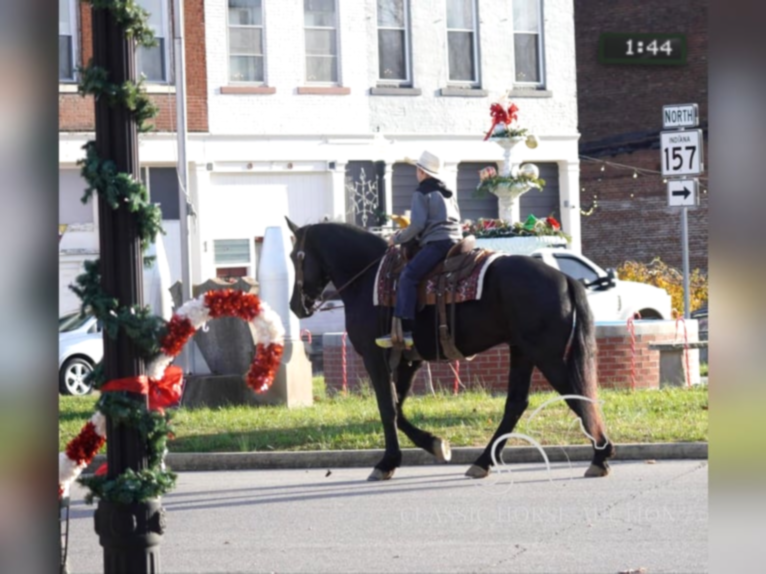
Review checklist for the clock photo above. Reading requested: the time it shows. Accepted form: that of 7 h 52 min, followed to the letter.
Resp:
1 h 44 min
